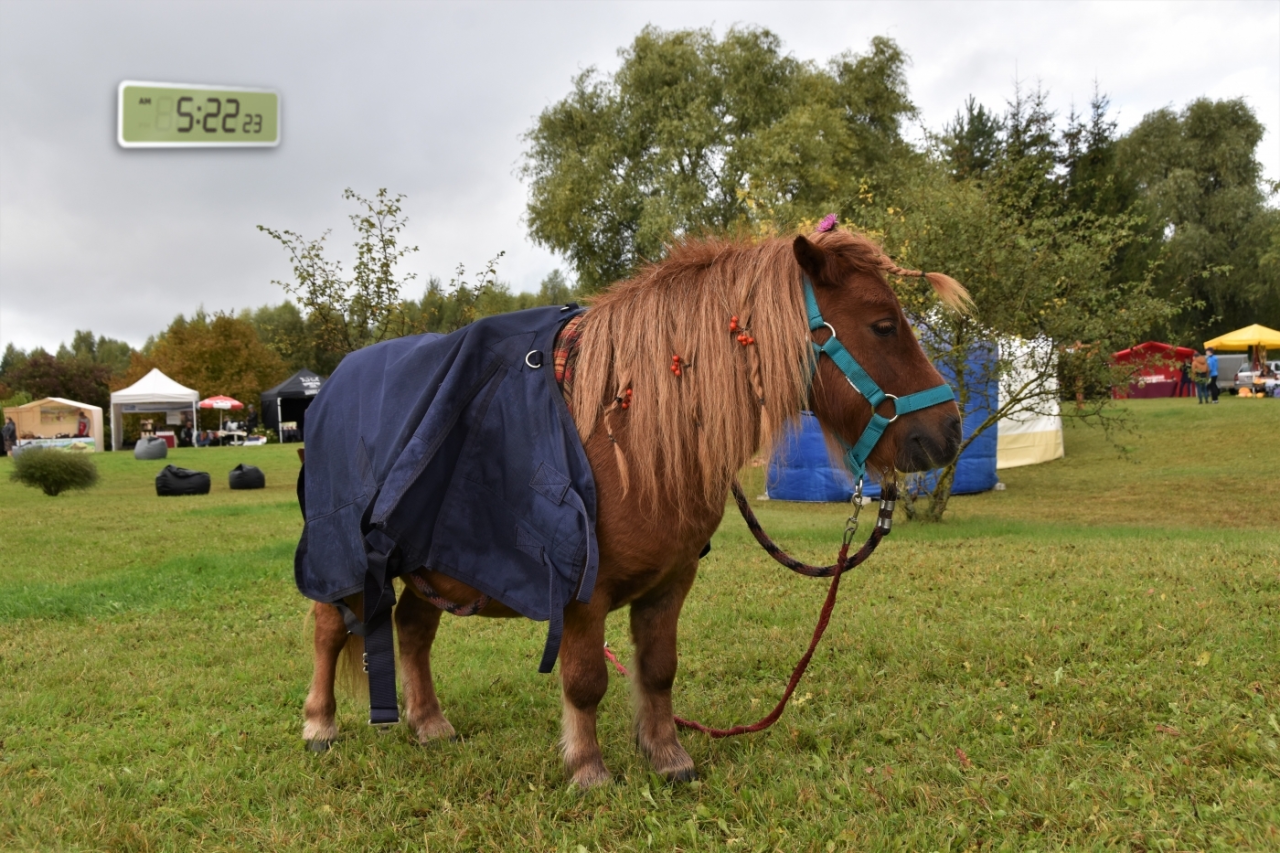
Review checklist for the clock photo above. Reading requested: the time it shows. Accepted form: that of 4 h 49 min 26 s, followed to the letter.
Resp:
5 h 22 min 23 s
